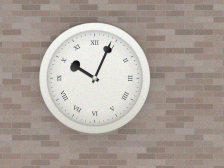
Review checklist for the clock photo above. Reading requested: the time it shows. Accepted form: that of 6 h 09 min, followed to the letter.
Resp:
10 h 04 min
